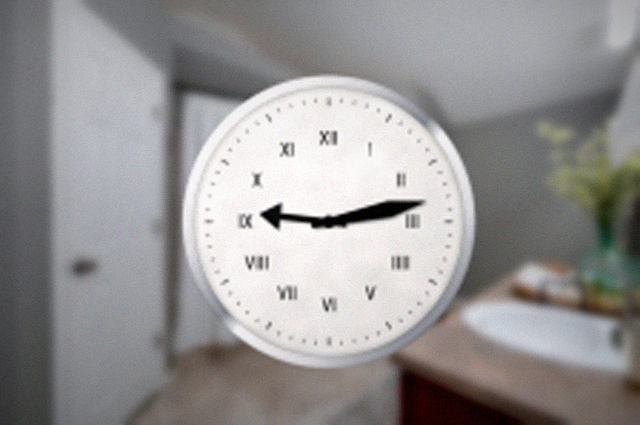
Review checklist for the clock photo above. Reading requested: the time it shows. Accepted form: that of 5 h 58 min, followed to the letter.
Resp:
9 h 13 min
